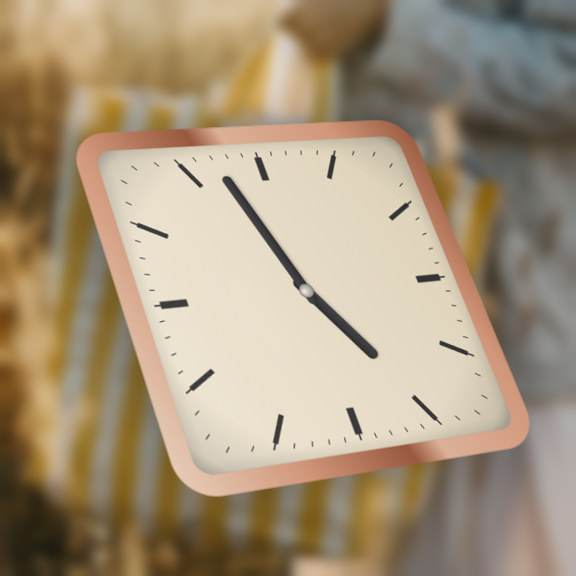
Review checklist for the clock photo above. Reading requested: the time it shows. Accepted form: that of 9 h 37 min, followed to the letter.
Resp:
4 h 57 min
